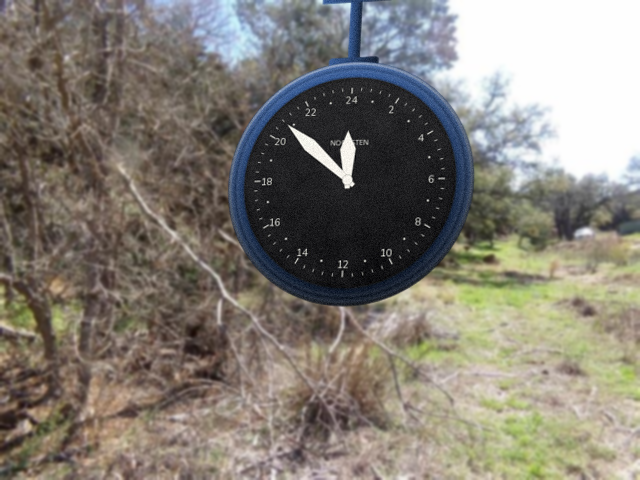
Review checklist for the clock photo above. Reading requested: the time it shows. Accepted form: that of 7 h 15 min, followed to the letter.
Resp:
23 h 52 min
